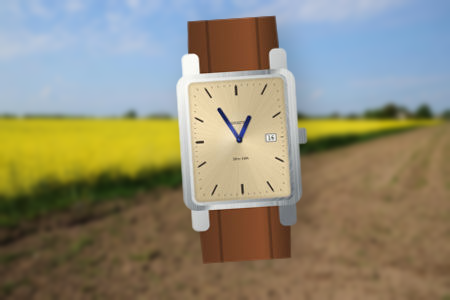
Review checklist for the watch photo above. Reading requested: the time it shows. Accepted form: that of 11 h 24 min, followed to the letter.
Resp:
12 h 55 min
